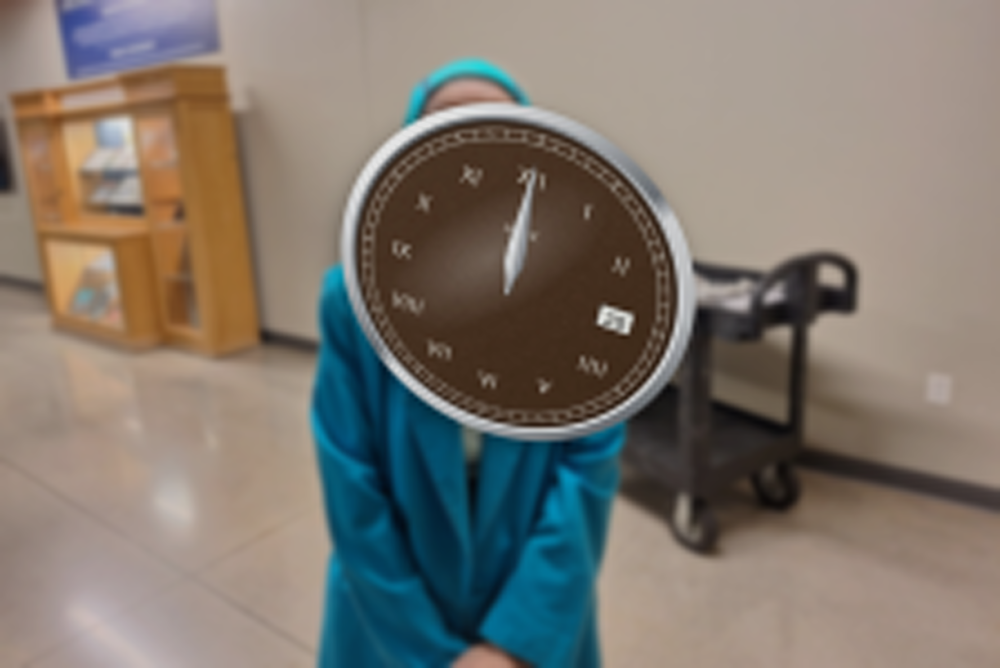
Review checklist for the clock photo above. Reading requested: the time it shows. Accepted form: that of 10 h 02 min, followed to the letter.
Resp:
12 h 00 min
